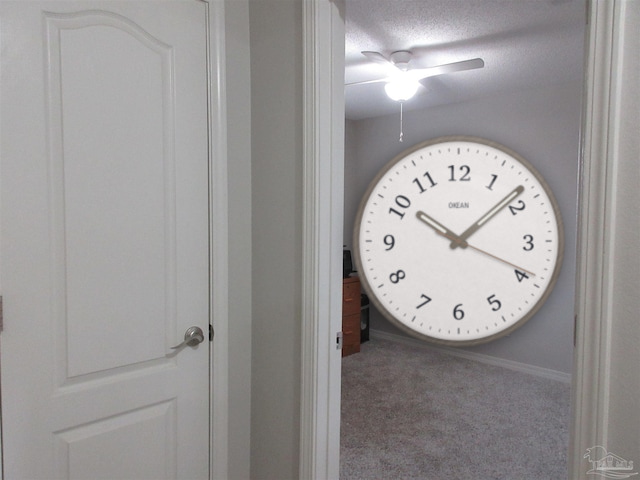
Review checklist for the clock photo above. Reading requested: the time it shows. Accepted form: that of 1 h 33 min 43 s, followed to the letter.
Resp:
10 h 08 min 19 s
